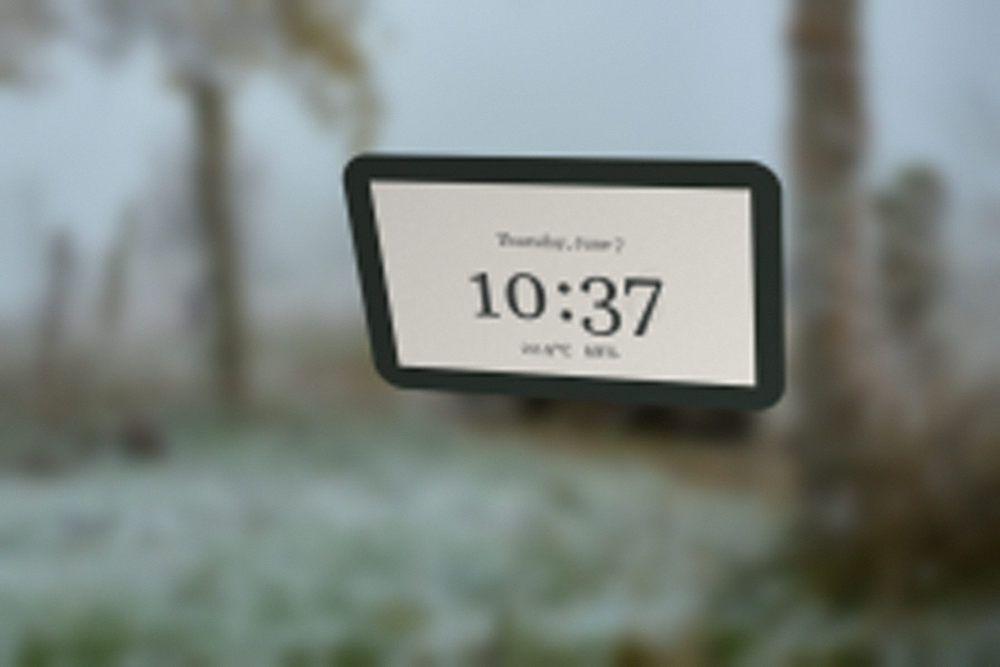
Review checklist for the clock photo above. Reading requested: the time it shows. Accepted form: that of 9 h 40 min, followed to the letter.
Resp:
10 h 37 min
